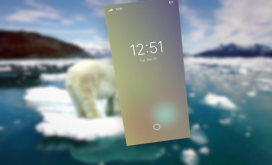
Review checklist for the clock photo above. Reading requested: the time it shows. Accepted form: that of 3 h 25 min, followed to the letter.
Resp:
12 h 51 min
